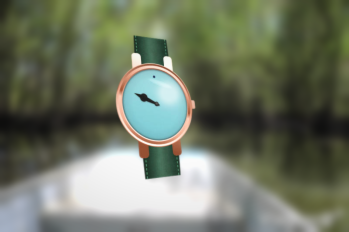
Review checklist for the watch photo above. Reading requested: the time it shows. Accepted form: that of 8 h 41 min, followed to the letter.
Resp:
9 h 49 min
